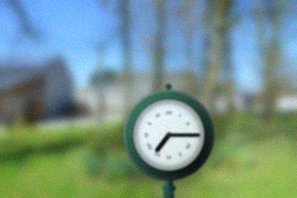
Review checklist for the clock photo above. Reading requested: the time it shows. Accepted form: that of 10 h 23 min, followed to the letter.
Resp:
7 h 15 min
